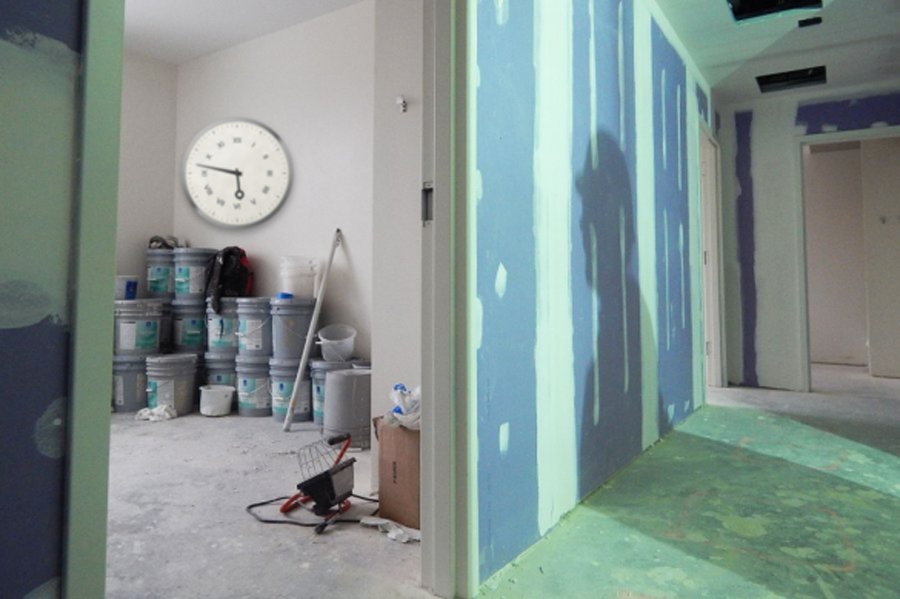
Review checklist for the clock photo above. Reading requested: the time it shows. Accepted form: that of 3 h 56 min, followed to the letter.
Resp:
5 h 47 min
